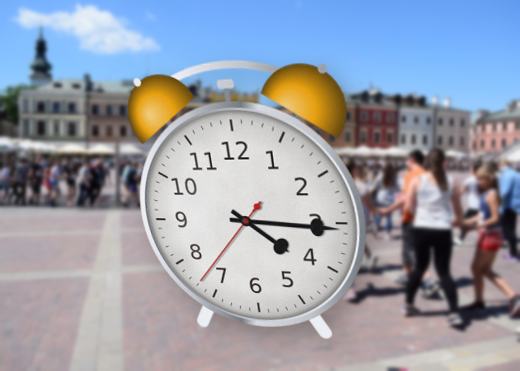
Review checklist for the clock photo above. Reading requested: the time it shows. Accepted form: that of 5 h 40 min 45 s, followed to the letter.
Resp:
4 h 15 min 37 s
